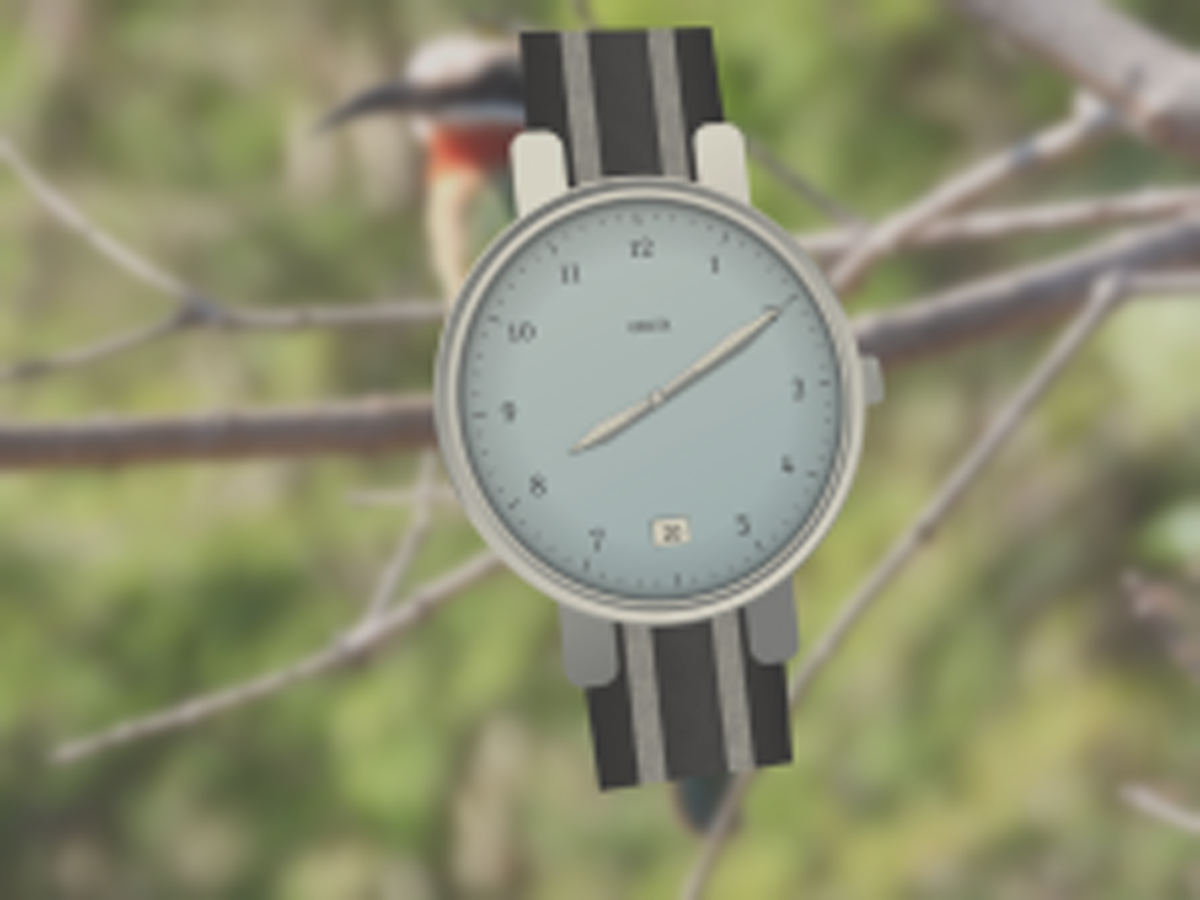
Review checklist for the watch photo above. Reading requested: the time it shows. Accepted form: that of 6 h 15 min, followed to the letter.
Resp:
8 h 10 min
